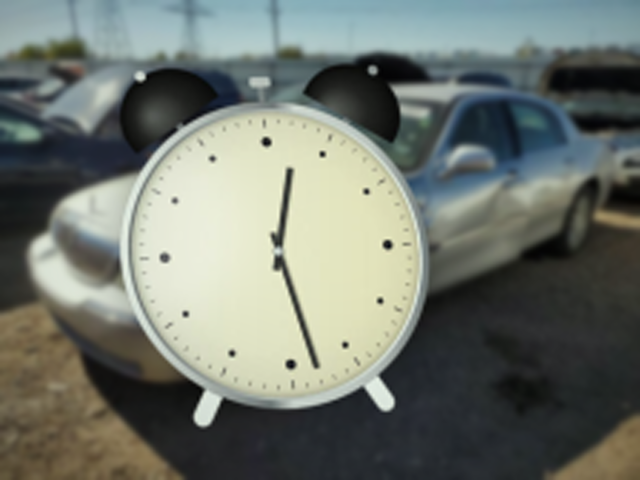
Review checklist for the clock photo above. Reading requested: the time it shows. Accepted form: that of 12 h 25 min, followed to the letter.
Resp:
12 h 28 min
